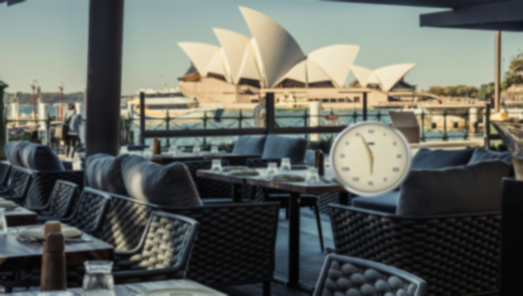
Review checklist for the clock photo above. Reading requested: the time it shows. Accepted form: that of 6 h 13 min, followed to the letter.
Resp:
5 h 56 min
